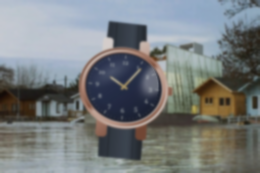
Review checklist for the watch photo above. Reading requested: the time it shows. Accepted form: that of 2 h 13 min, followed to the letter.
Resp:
10 h 06 min
